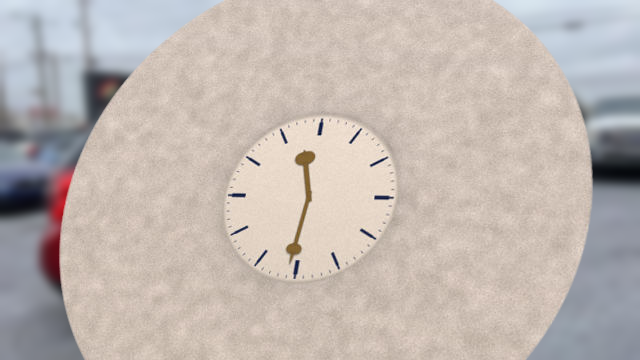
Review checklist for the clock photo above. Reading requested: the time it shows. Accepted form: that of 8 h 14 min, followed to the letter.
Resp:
11 h 31 min
